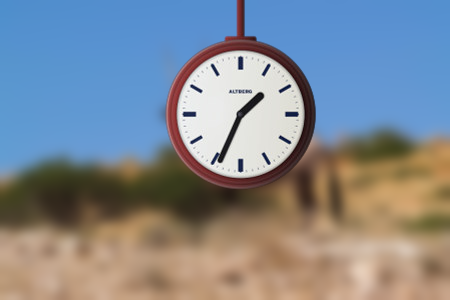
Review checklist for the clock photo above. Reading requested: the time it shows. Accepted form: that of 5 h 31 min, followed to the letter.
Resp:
1 h 34 min
